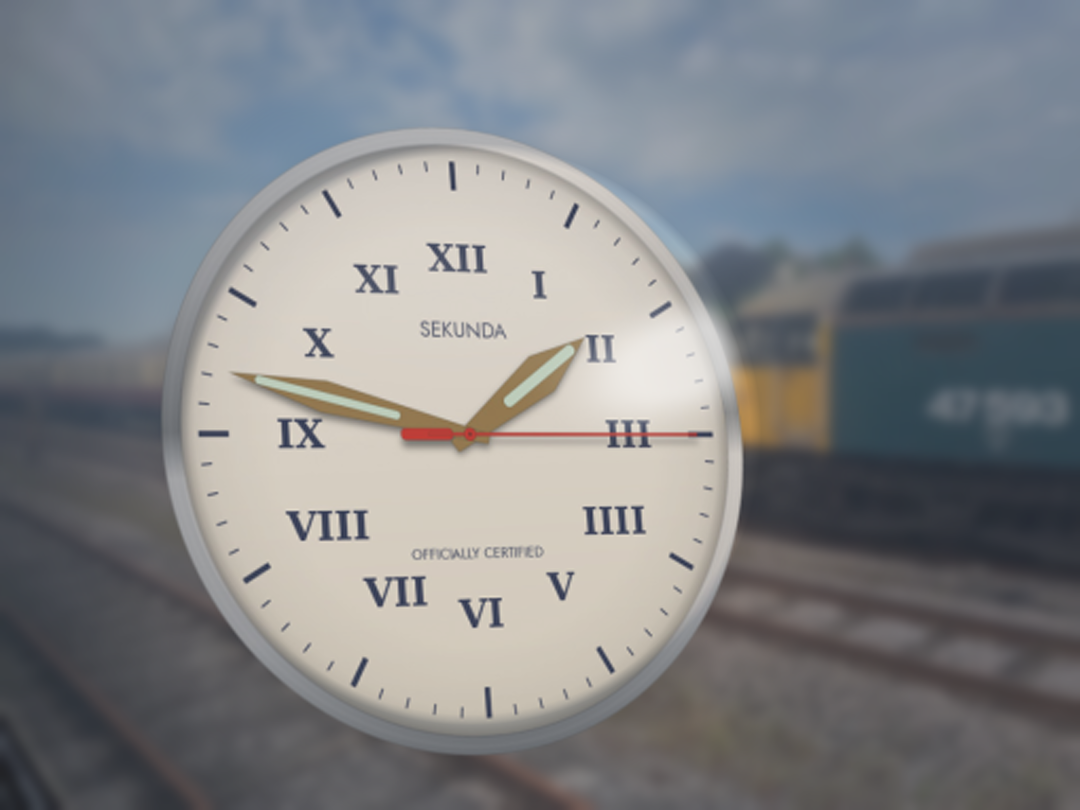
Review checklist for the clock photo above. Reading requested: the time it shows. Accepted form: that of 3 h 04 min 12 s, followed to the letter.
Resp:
1 h 47 min 15 s
